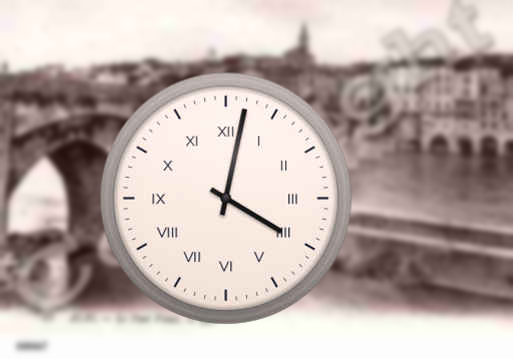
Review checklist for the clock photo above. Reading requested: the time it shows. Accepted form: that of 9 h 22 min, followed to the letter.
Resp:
4 h 02 min
